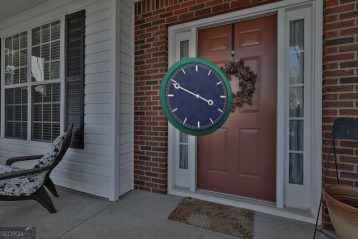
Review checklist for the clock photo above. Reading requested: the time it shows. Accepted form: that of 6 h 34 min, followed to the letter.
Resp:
3 h 49 min
